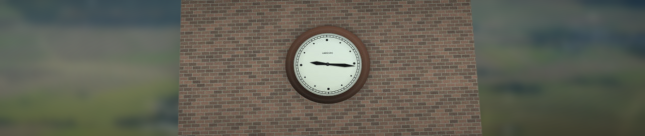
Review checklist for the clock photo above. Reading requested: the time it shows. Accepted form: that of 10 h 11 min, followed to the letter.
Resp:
9 h 16 min
